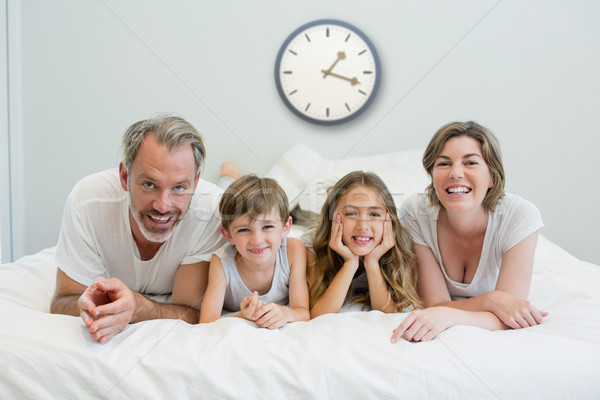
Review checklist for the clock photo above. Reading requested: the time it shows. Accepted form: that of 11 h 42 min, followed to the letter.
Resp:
1 h 18 min
